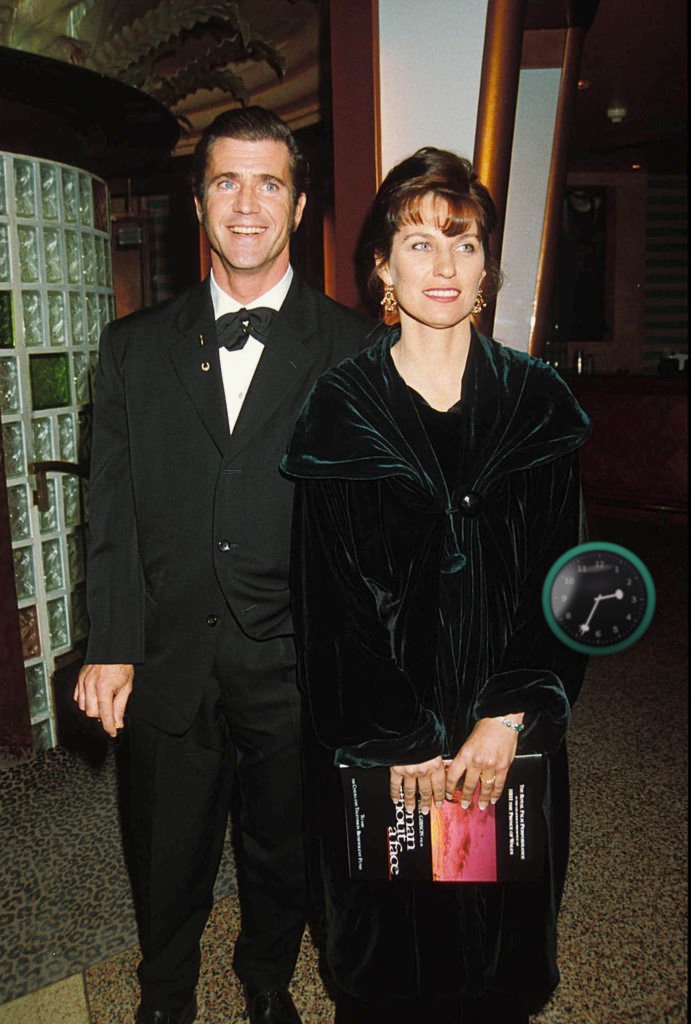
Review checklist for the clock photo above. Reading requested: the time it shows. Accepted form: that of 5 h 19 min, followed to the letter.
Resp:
2 h 34 min
